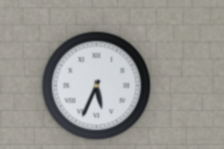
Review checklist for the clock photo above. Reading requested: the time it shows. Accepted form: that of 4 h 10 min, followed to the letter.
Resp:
5 h 34 min
